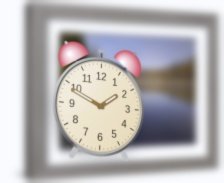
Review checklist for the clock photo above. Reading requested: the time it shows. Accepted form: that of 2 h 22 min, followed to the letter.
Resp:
1 h 49 min
